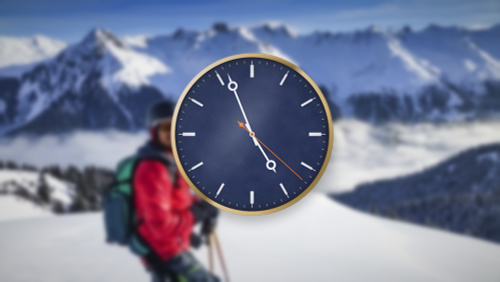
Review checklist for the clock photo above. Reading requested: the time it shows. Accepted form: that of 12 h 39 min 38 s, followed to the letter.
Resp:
4 h 56 min 22 s
